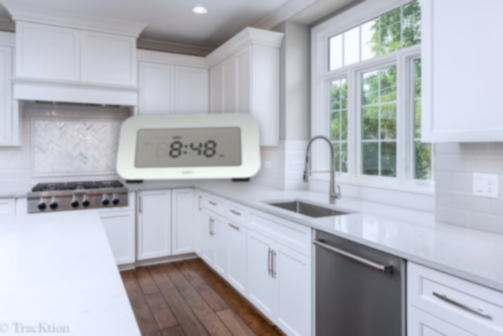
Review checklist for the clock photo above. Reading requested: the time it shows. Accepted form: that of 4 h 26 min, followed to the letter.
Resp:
8 h 48 min
